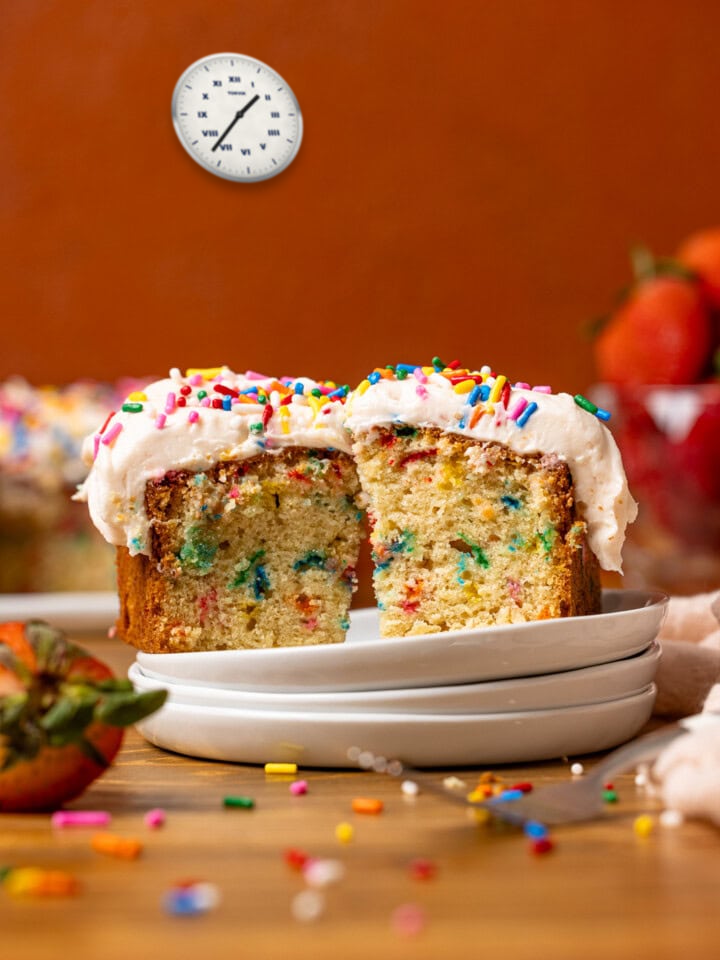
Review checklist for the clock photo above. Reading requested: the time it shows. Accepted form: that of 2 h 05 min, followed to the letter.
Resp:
1 h 37 min
